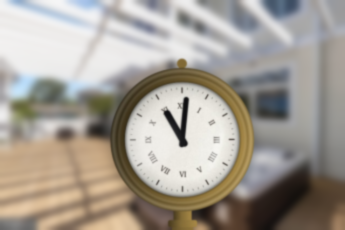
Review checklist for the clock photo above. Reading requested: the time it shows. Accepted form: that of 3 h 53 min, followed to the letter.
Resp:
11 h 01 min
